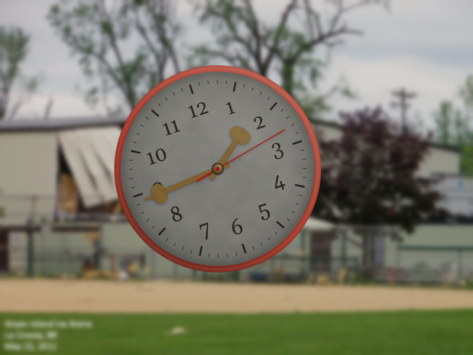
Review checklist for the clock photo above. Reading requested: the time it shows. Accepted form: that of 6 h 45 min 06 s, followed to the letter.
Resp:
1 h 44 min 13 s
